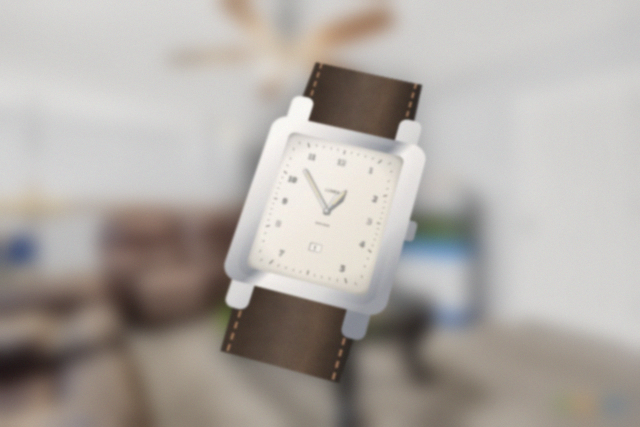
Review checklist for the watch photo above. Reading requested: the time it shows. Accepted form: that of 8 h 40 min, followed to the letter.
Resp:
12 h 53 min
